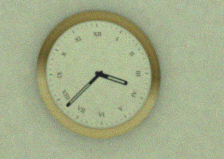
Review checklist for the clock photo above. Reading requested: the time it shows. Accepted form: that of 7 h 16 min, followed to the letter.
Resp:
3 h 38 min
